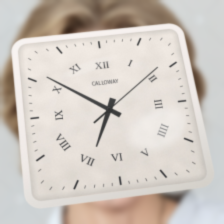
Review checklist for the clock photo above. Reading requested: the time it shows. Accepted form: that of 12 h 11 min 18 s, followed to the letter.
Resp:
6 h 51 min 09 s
